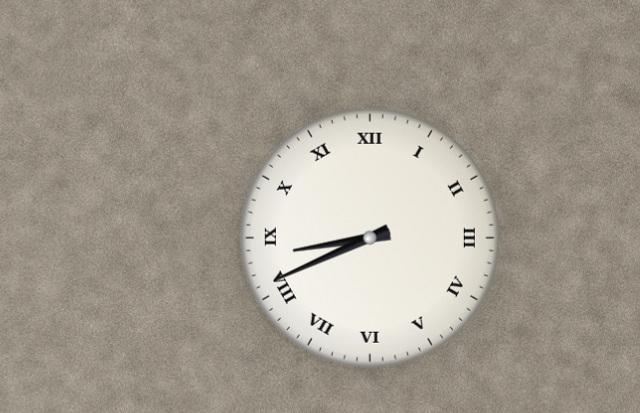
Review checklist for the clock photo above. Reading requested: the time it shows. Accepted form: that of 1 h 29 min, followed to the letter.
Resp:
8 h 41 min
